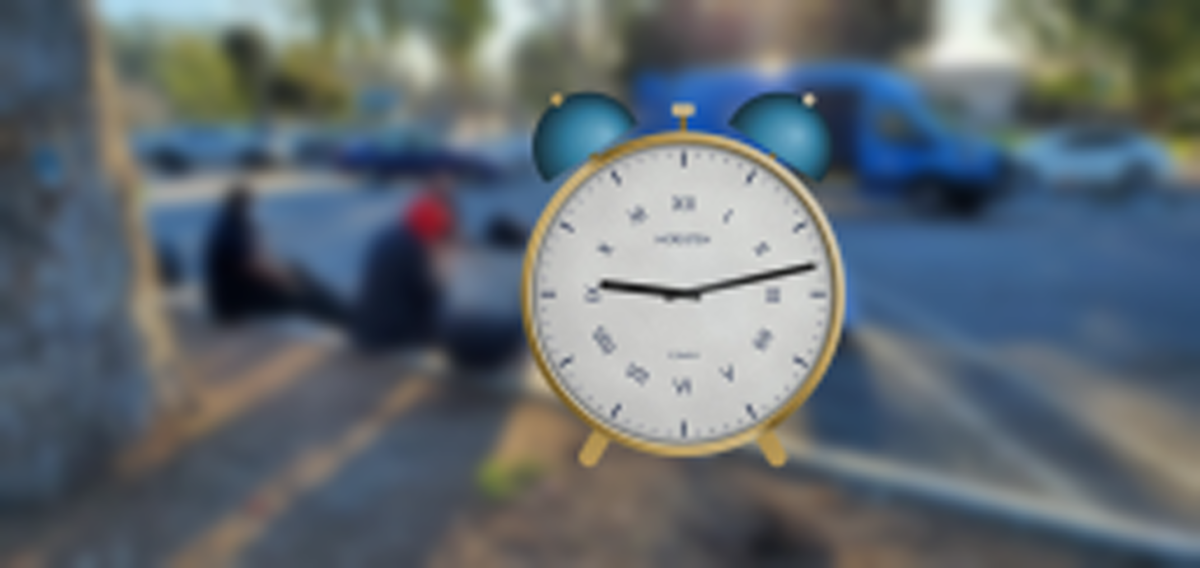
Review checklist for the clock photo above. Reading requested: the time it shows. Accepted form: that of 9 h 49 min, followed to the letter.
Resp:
9 h 13 min
